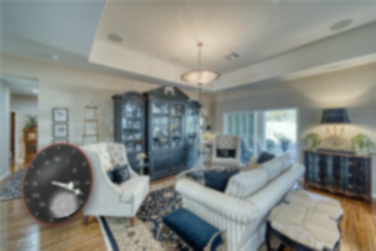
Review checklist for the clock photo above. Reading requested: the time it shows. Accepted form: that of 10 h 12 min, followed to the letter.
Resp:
3 h 18 min
